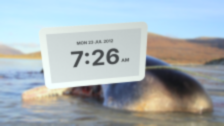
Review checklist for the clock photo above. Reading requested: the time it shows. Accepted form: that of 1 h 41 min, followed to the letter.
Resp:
7 h 26 min
